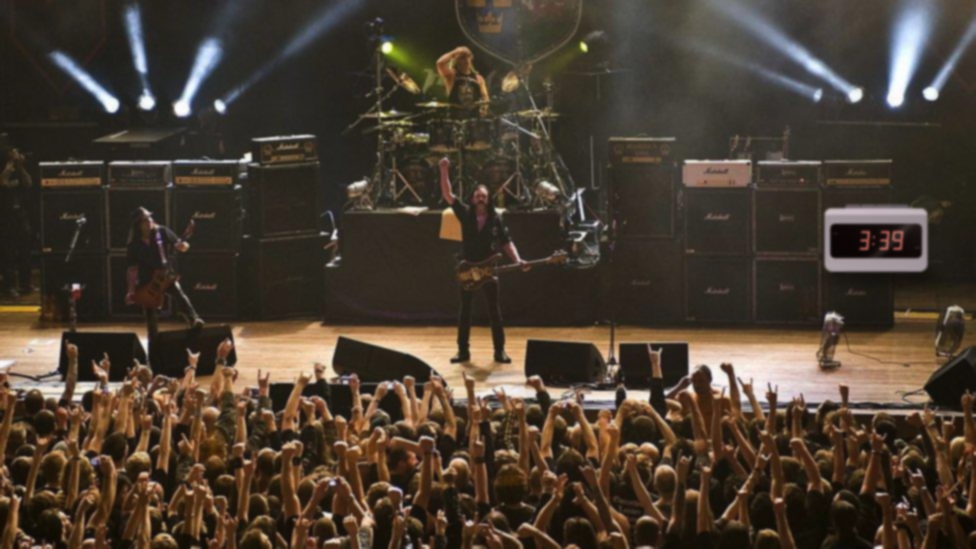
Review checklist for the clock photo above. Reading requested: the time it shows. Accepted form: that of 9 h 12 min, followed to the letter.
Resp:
3 h 39 min
